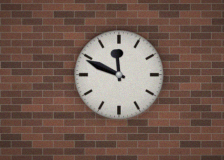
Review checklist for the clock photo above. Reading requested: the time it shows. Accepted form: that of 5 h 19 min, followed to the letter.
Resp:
11 h 49 min
